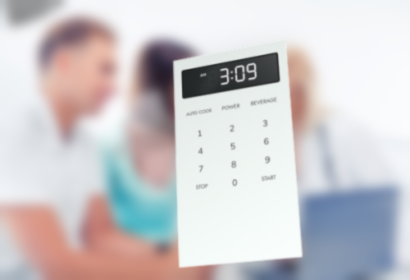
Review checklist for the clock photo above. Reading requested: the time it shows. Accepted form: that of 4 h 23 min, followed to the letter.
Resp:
3 h 09 min
